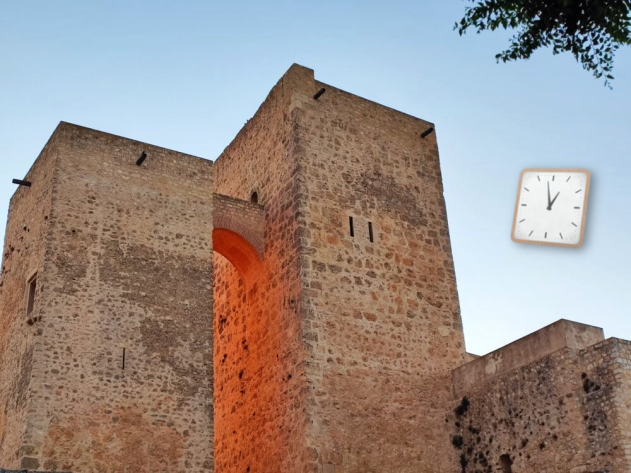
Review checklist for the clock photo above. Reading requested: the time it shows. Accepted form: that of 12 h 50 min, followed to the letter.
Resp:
12 h 58 min
